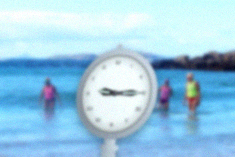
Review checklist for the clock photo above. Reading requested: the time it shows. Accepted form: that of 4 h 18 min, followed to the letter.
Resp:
9 h 15 min
